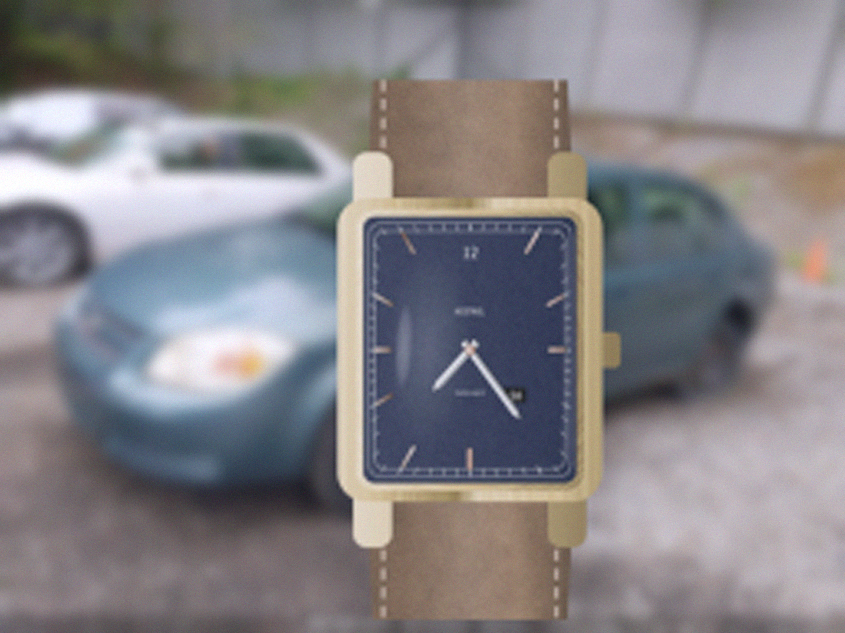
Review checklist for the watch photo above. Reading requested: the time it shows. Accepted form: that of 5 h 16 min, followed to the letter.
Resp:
7 h 24 min
